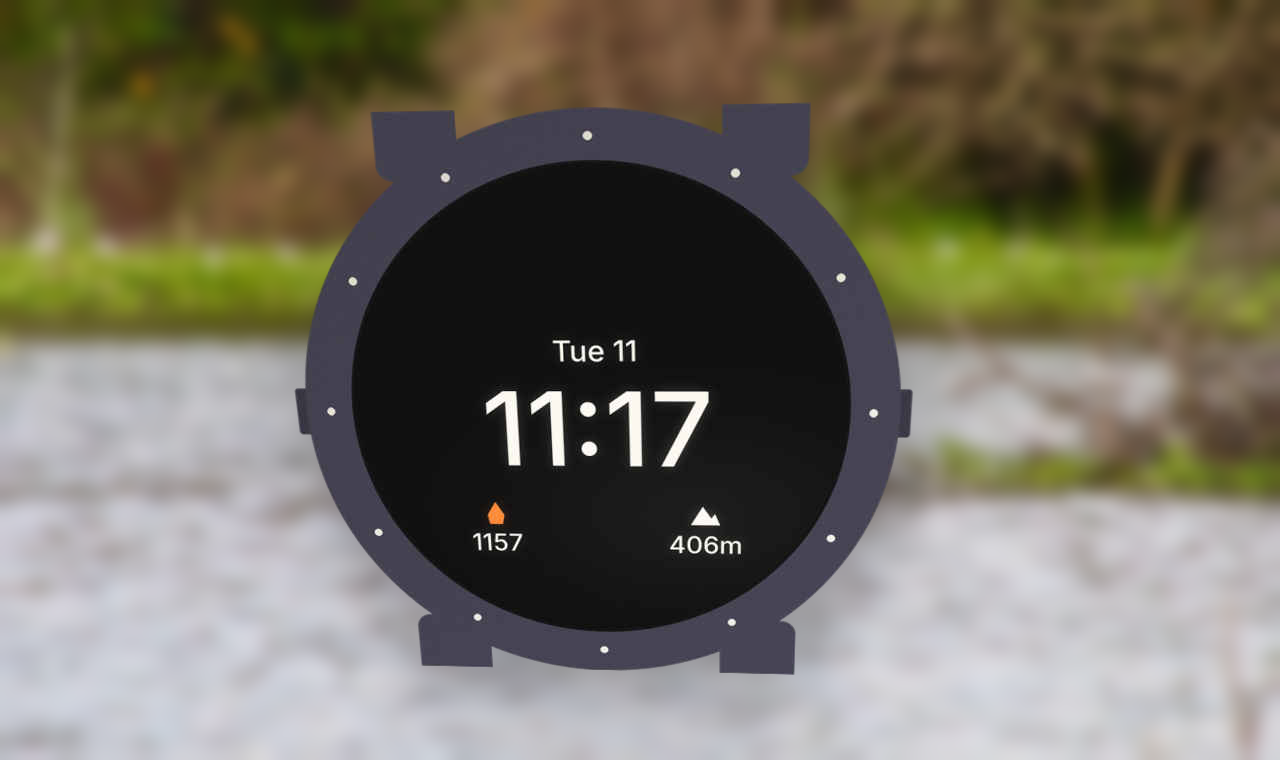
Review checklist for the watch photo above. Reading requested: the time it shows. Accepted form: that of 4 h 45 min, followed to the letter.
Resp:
11 h 17 min
